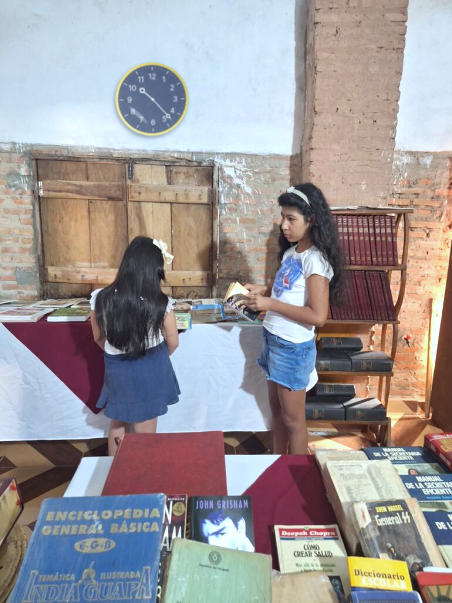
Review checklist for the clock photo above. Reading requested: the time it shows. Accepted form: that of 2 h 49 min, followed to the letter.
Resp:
10 h 23 min
